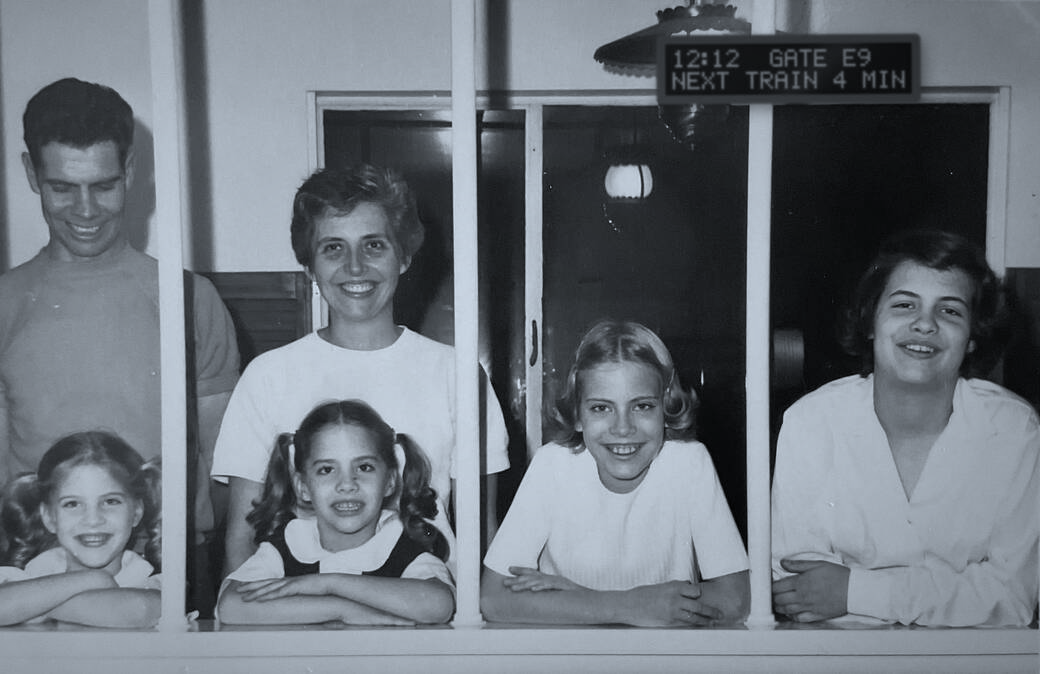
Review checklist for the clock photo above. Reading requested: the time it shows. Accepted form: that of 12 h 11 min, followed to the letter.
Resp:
12 h 12 min
